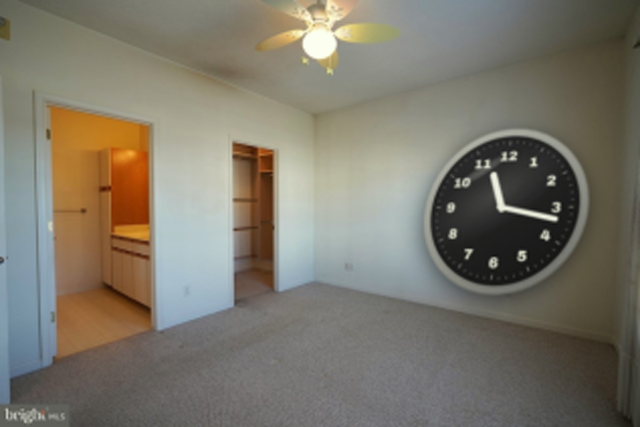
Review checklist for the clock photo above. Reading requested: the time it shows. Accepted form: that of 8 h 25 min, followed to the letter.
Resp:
11 h 17 min
